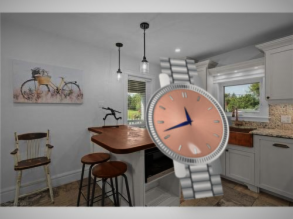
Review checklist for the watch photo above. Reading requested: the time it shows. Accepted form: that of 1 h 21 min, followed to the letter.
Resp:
11 h 42 min
